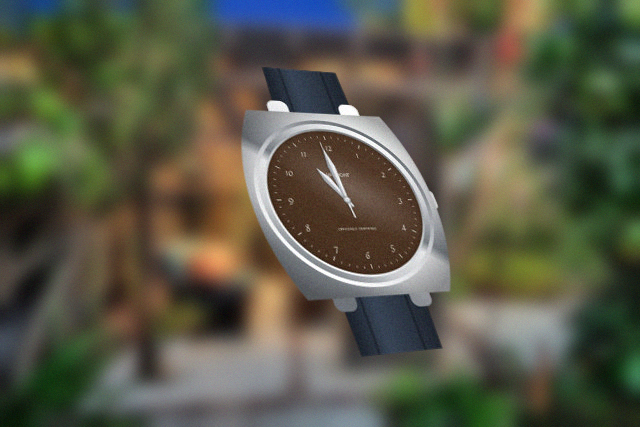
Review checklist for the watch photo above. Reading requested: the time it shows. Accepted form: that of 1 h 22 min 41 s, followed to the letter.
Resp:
10 h 58 min 59 s
